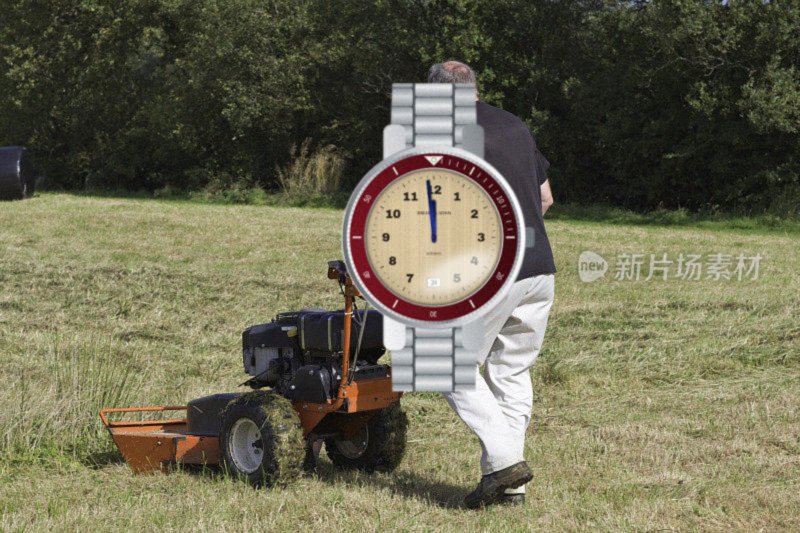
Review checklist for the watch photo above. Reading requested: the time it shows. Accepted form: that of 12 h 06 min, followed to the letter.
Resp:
11 h 59 min
